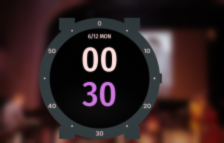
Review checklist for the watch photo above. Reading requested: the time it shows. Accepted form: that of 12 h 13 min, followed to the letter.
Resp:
0 h 30 min
